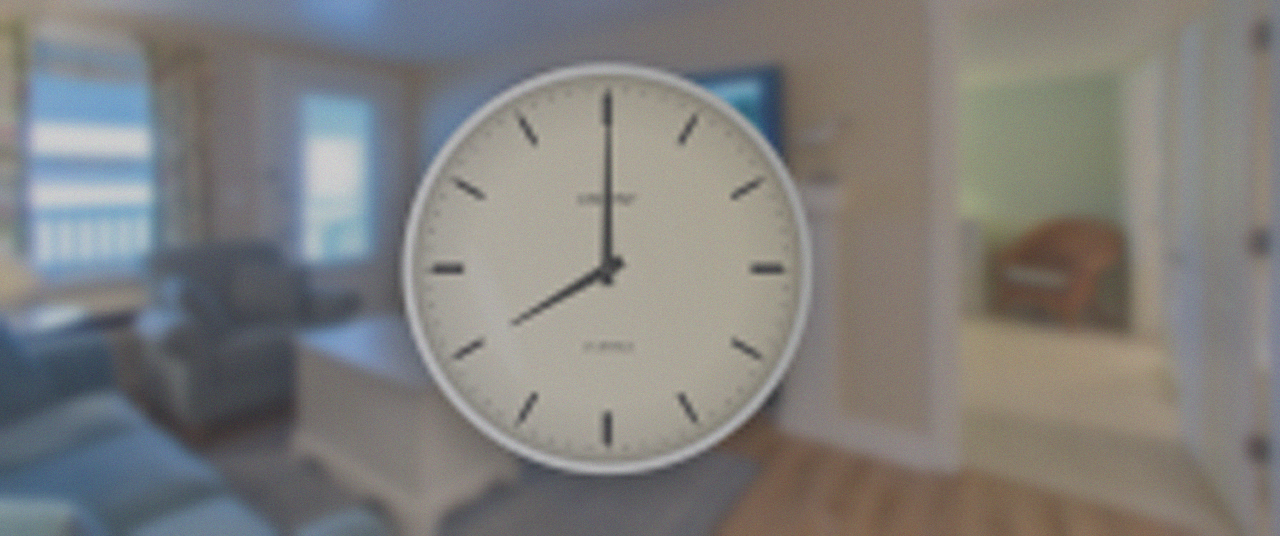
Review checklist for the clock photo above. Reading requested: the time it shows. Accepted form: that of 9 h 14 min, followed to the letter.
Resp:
8 h 00 min
